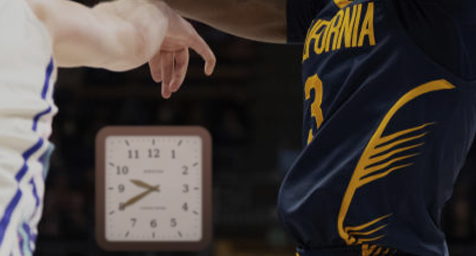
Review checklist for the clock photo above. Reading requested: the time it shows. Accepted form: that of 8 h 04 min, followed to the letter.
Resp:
9 h 40 min
